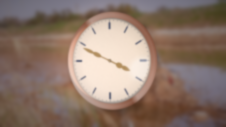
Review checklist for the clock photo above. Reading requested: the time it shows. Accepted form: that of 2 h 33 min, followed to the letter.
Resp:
3 h 49 min
